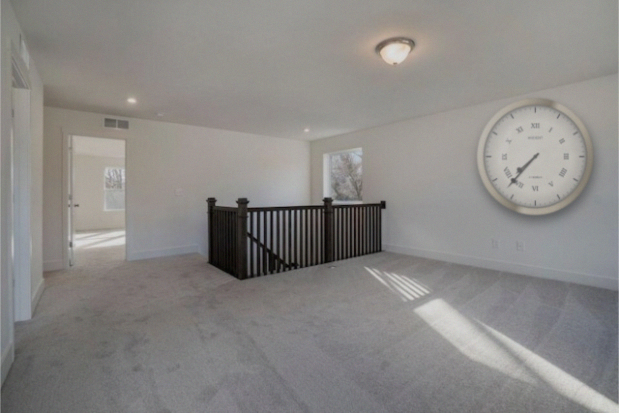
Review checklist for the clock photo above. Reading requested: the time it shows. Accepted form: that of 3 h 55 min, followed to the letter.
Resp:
7 h 37 min
